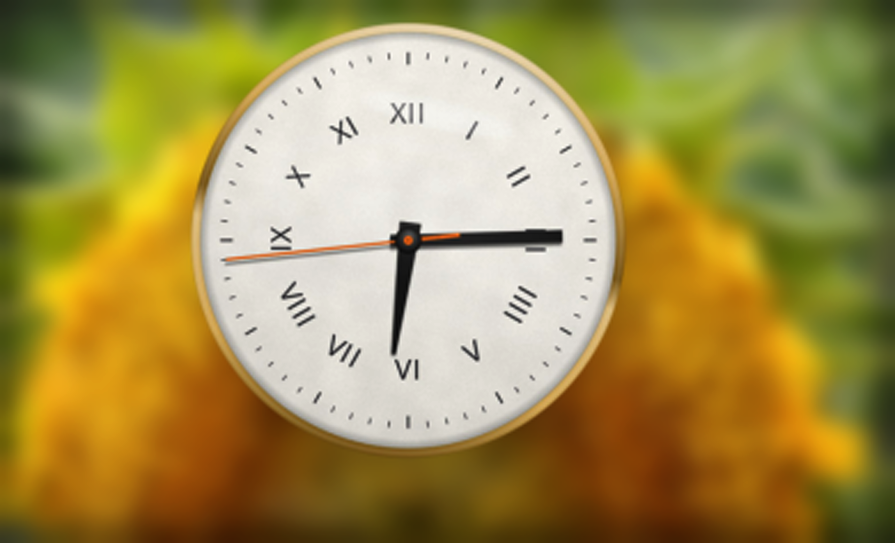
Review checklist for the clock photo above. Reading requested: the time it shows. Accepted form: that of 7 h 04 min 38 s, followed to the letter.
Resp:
6 h 14 min 44 s
